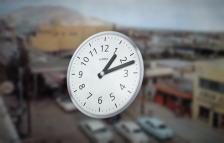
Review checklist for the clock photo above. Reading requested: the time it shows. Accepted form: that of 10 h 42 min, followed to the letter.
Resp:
1 h 12 min
